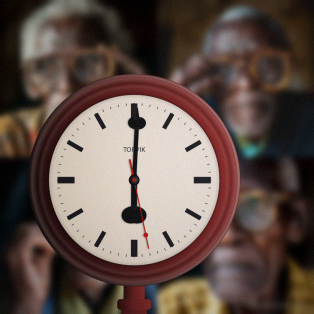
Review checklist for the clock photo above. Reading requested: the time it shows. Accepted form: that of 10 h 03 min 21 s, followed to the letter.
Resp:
6 h 00 min 28 s
